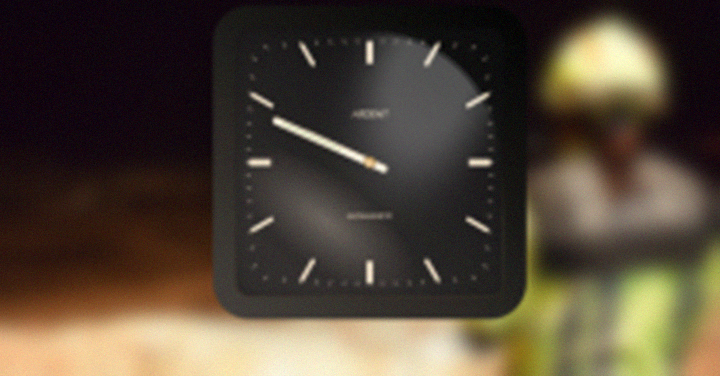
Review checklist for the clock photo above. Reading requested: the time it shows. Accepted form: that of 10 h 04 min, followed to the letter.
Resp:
9 h 49 min
